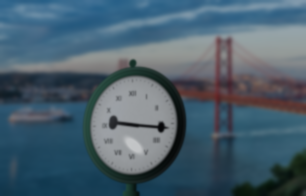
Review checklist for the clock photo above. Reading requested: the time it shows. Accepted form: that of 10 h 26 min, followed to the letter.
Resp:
9 h 16 min
